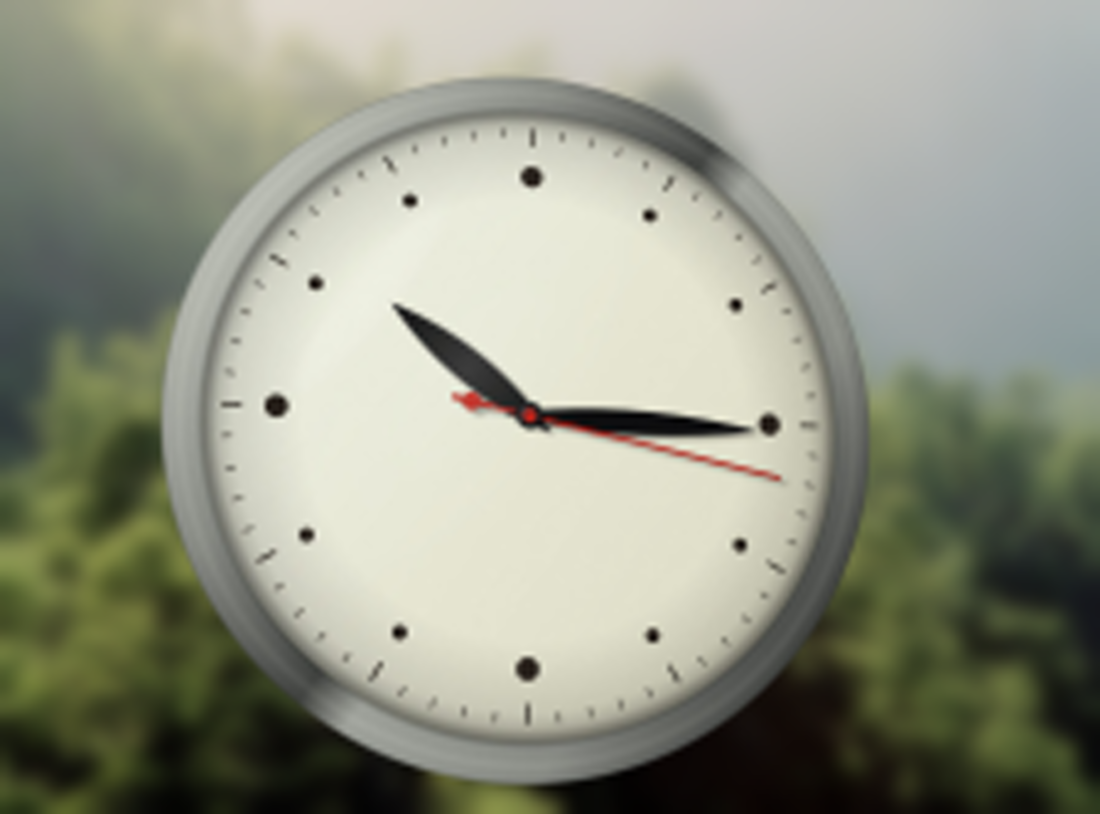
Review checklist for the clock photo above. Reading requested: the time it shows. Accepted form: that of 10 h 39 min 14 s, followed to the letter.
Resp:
10 h 15 min 17 s
